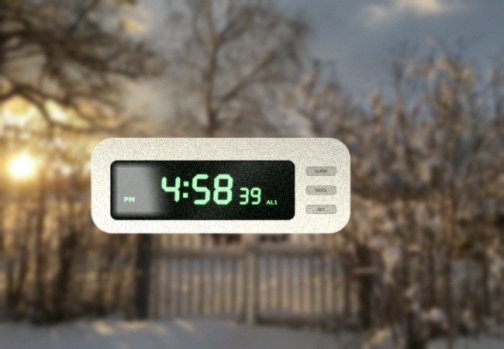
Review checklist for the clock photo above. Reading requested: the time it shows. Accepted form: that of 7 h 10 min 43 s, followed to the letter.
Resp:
4 h 58 min 39 s
